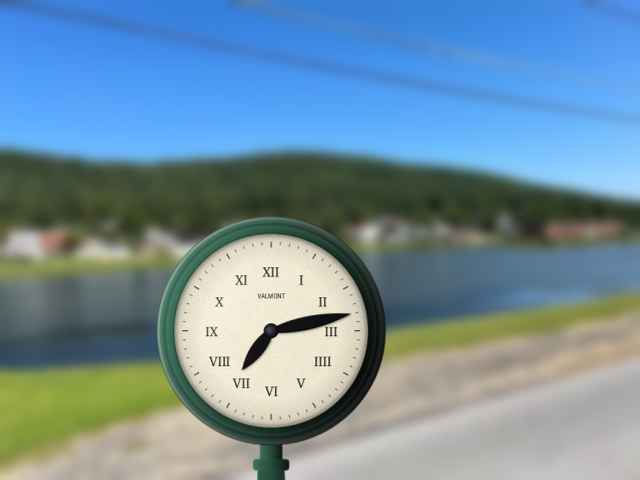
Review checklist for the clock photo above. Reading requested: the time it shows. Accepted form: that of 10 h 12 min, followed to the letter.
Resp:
7 h 13 min
